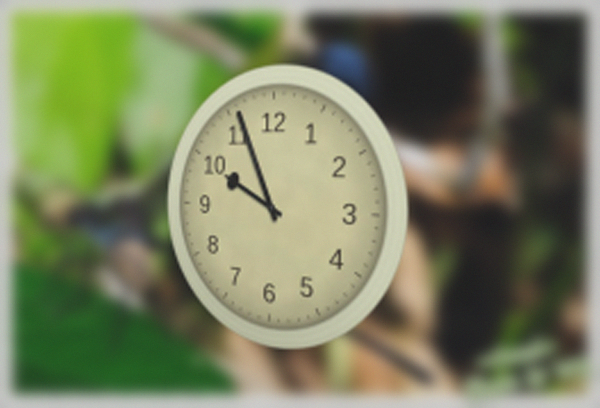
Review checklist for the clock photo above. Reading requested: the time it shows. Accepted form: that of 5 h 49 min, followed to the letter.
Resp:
9 h 56 min
